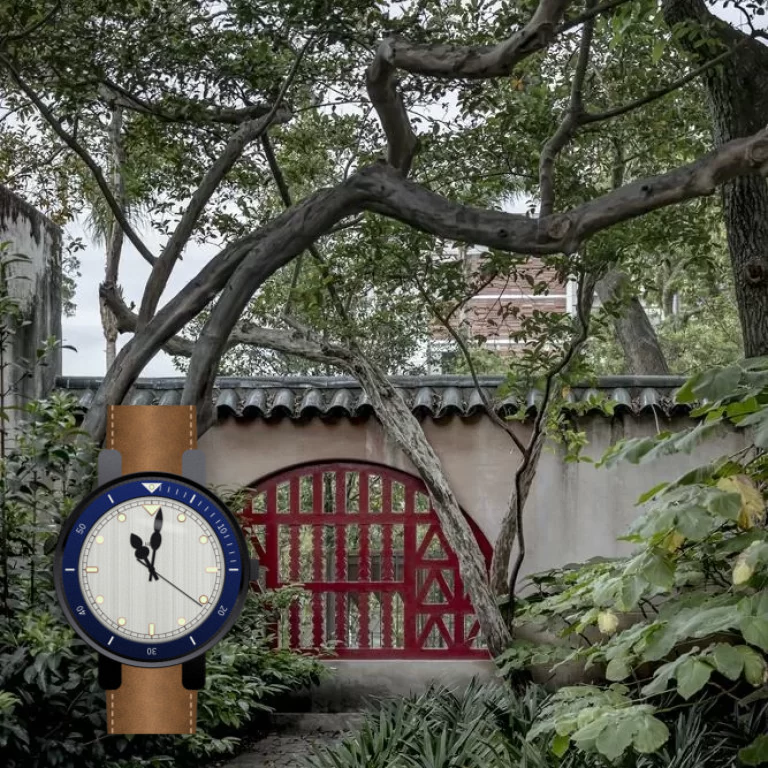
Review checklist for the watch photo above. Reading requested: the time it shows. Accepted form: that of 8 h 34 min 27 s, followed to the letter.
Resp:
11 h 01 min 21 s
